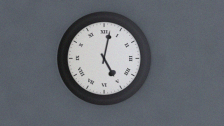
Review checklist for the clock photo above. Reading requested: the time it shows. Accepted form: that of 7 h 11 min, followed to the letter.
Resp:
5 h 02 min
